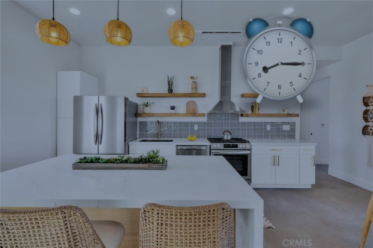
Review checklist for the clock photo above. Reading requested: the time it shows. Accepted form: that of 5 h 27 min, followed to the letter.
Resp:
8 h 15 min
